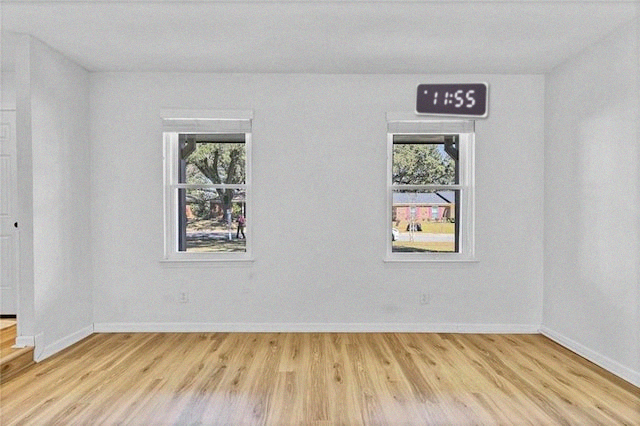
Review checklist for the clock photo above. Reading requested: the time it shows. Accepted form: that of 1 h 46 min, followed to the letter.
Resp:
11 h 55 min
